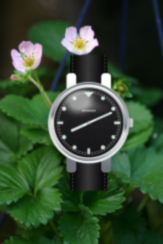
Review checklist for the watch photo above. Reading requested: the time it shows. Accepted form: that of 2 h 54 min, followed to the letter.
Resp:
8 h 11 min
